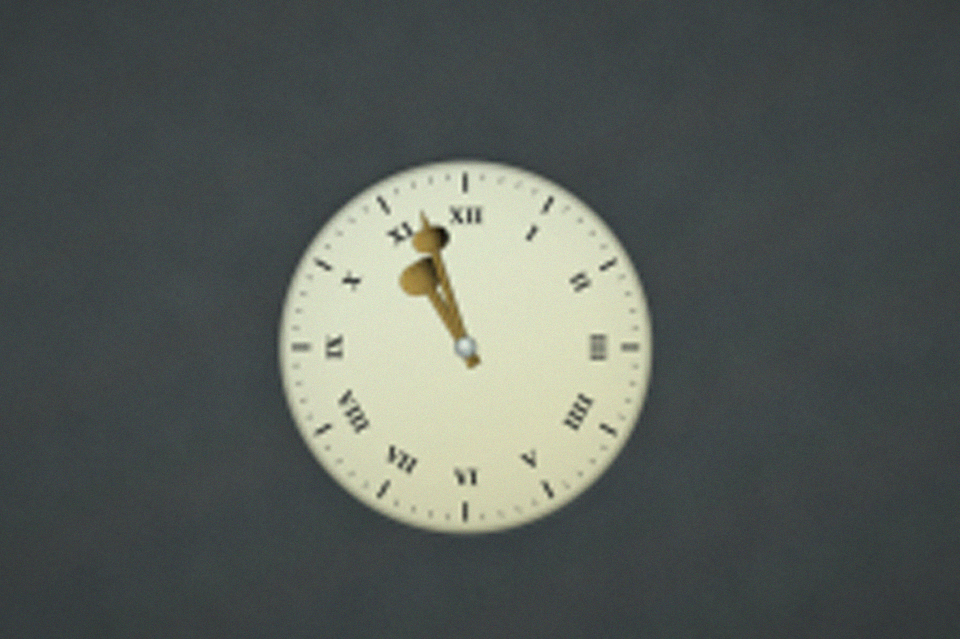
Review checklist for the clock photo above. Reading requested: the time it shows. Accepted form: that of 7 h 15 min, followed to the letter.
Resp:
10 h 57 min
